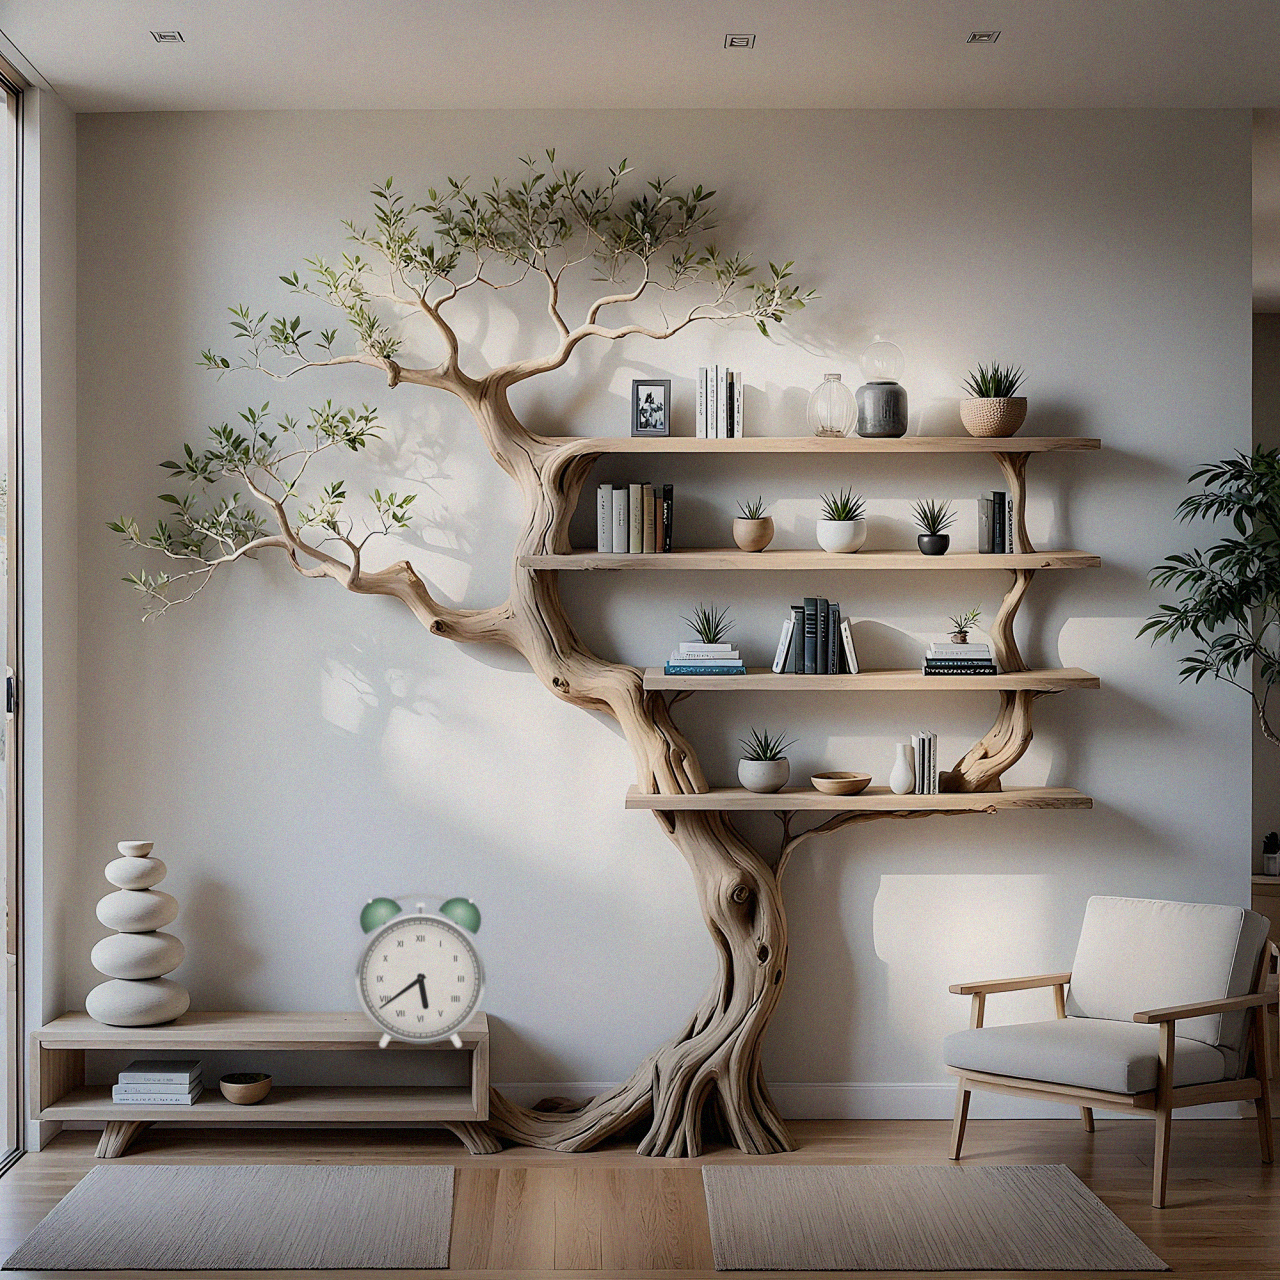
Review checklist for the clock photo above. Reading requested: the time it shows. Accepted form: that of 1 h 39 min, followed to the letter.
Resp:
5 h 39 min
